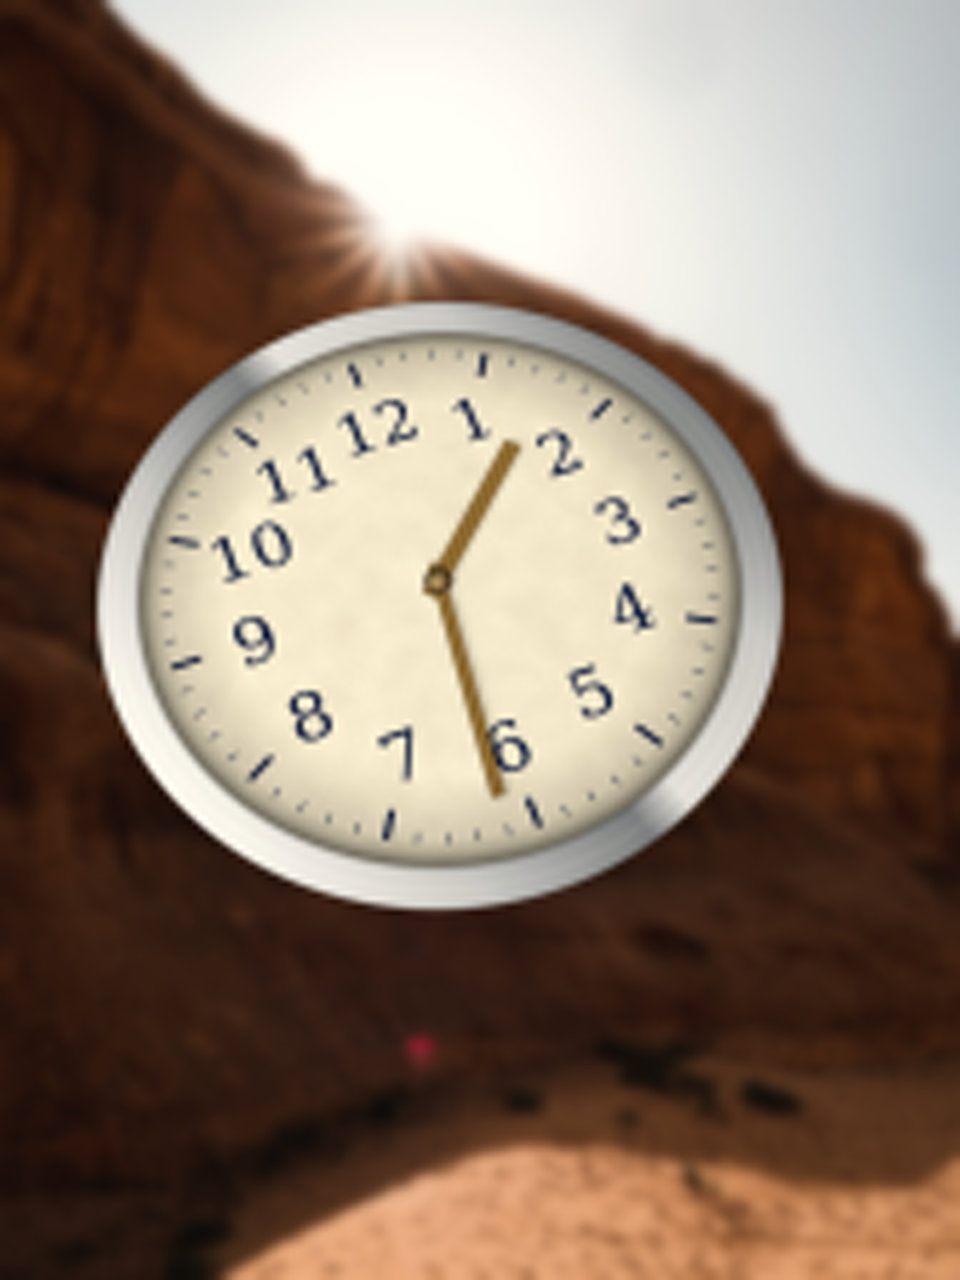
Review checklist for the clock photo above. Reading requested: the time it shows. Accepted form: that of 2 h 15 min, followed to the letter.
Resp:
1 h 31 min
